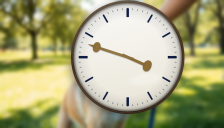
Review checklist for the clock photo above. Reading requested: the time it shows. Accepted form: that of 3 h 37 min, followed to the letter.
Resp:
3 h 48 min
